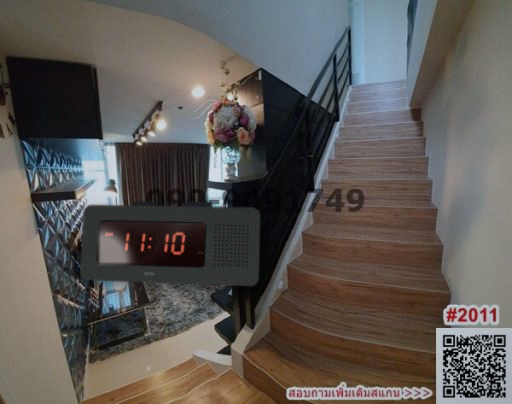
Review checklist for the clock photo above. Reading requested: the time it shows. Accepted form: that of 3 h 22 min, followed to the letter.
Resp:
11 h 10 min
